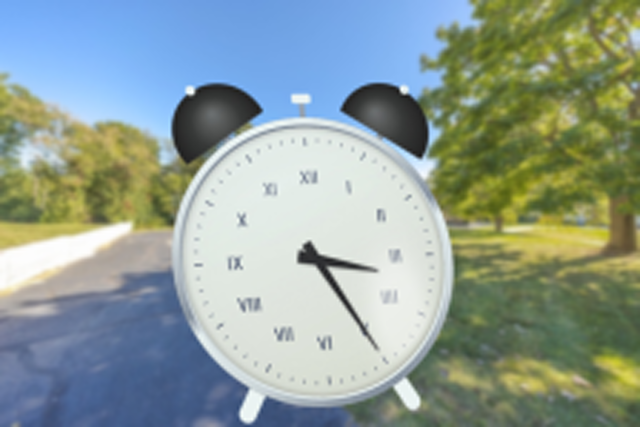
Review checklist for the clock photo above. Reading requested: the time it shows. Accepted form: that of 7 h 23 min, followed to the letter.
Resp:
3 h 25 min
